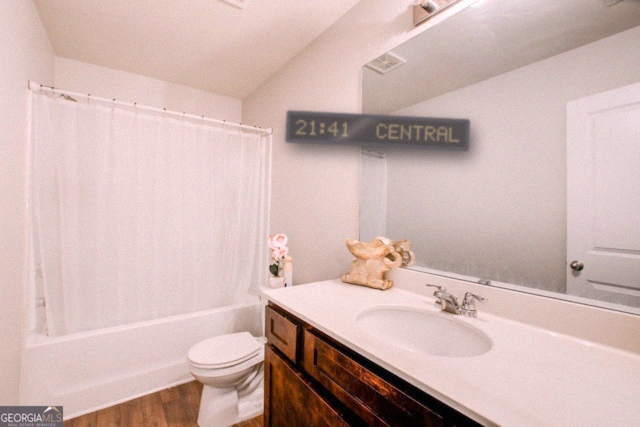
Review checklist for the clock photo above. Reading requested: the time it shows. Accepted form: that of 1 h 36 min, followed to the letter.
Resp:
21 h 41 min
